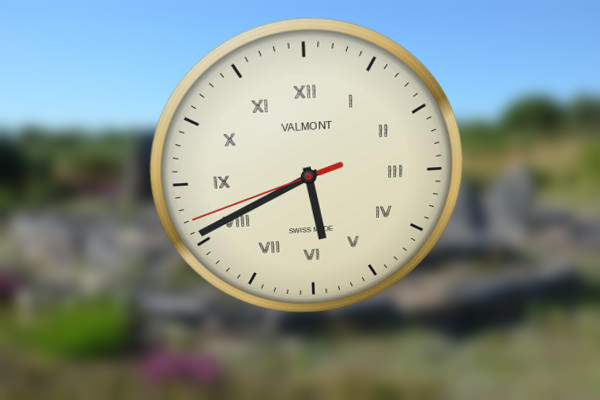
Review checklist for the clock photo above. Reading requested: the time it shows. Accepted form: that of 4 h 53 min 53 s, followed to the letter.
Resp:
5 h 40 min 42 s
